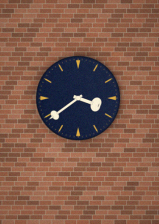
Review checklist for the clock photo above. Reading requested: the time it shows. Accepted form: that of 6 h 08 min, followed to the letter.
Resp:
3 h 39 min
